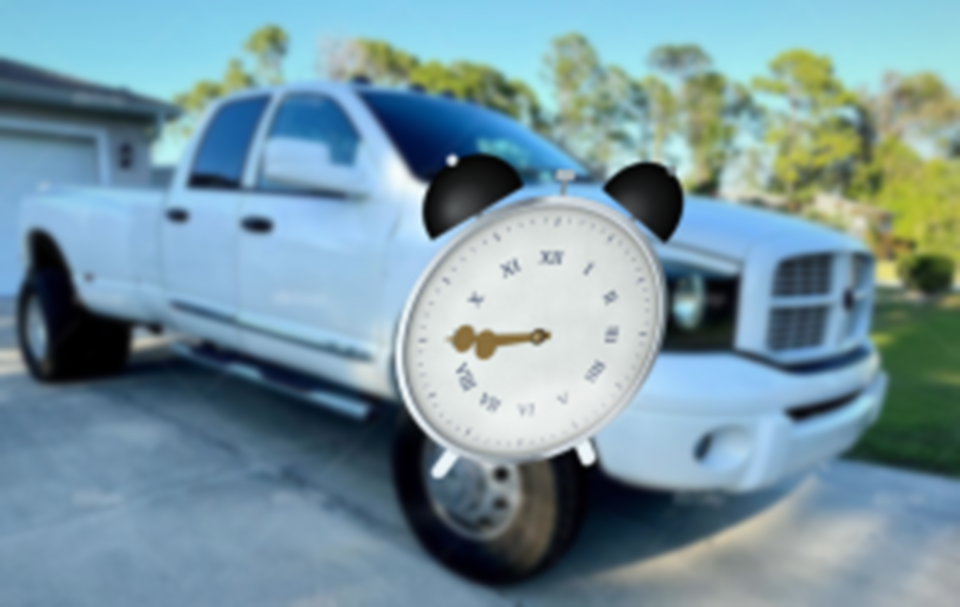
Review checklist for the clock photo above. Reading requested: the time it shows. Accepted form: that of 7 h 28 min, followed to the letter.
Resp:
8 h 45 min
